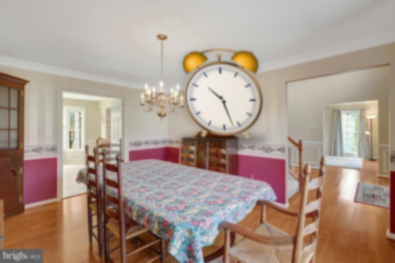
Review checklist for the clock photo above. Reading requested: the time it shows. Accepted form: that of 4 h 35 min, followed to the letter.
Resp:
10 h 27 min
